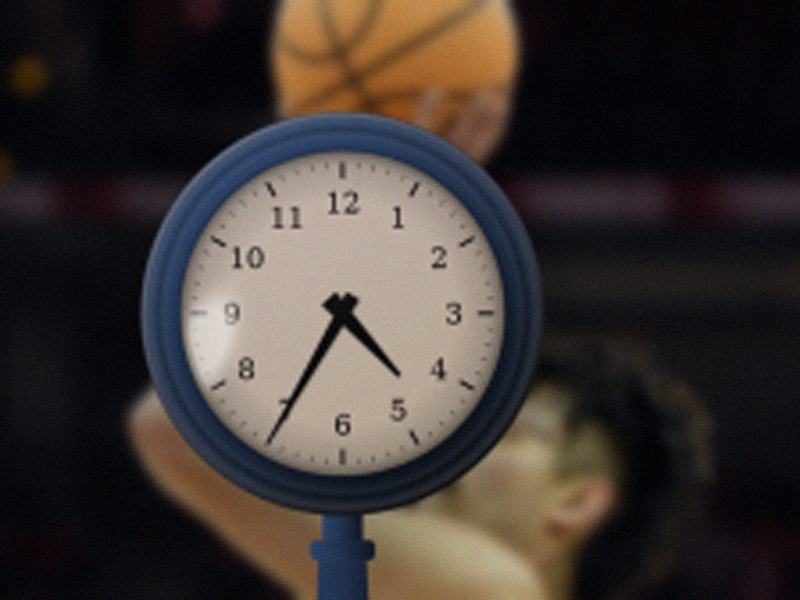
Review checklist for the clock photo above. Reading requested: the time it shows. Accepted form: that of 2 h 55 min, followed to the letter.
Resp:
4 h 35 min
